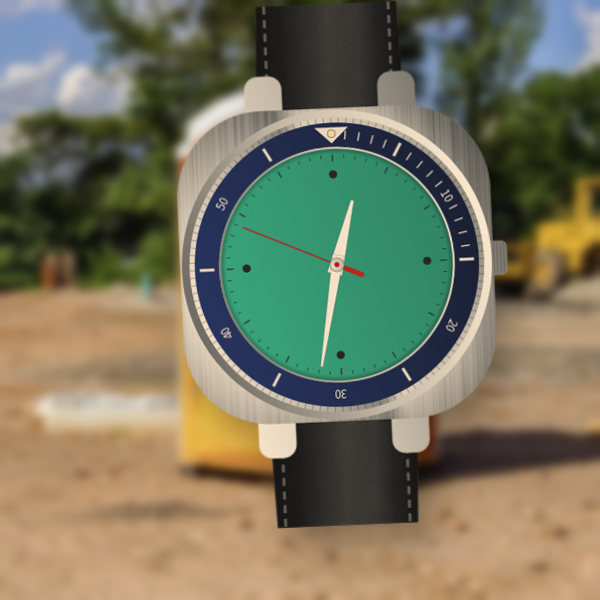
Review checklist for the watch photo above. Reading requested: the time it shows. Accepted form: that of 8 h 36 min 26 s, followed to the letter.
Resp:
12 h 31 min 49 s
